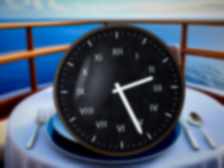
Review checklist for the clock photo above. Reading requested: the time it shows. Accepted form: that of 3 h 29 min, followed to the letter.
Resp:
2 h 26 min
